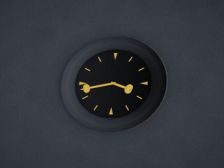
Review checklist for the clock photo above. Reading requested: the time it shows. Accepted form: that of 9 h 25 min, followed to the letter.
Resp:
3 h 43 min
